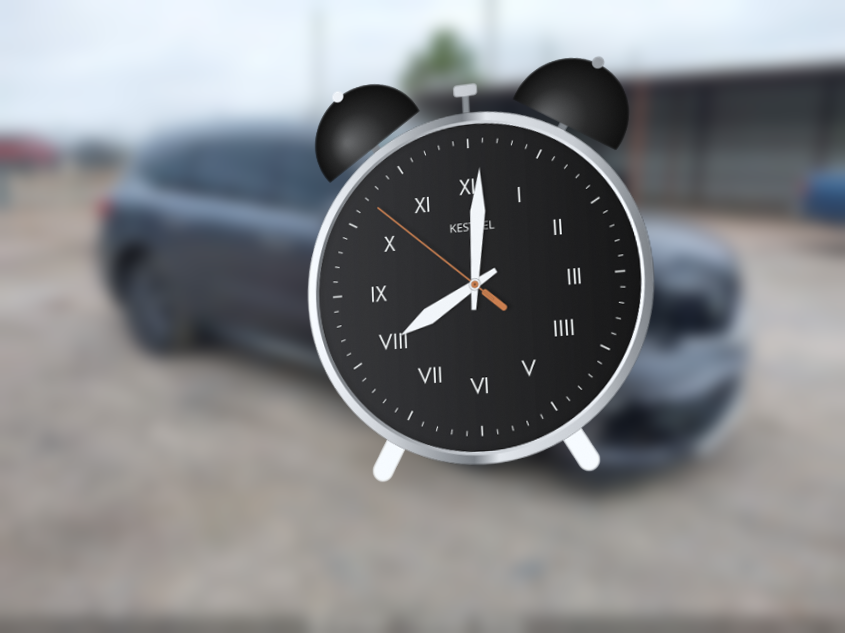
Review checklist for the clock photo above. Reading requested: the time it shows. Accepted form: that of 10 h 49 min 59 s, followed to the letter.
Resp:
8 h 00 min 52 s
